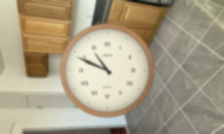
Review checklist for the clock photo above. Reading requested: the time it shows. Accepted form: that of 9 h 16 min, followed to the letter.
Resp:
10 h 49 min
